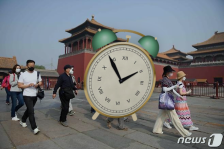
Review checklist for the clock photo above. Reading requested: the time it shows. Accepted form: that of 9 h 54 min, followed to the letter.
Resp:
1 h 54 min
